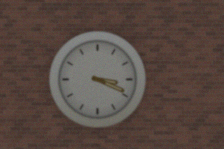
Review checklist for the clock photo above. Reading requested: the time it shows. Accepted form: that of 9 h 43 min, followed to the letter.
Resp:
3 h 19 min
